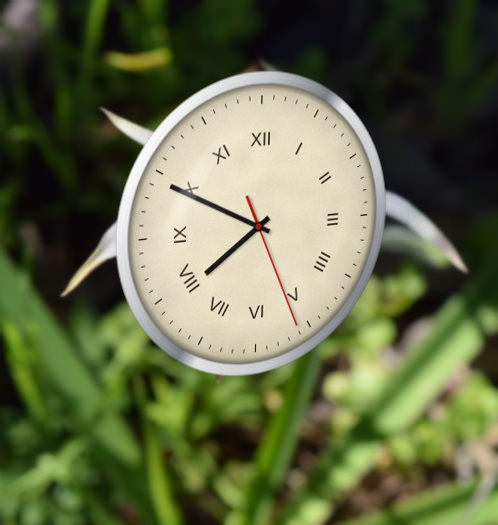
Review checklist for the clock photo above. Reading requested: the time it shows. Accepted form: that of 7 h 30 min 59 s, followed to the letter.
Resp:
7 h 49 min 26 s
